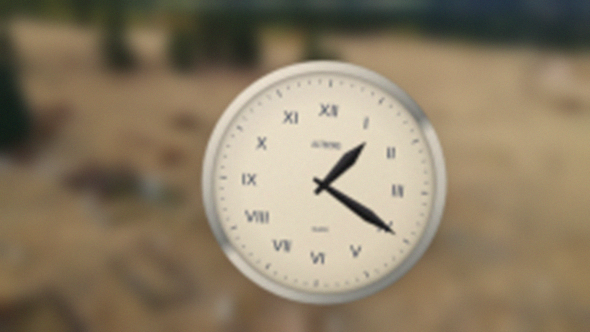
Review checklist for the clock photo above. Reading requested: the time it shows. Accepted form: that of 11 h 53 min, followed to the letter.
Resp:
1 h 20 min
